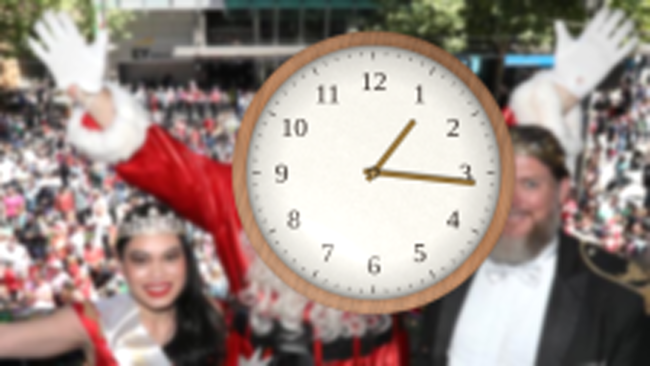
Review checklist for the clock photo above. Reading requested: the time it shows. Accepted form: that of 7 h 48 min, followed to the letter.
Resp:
1 h 16 min
